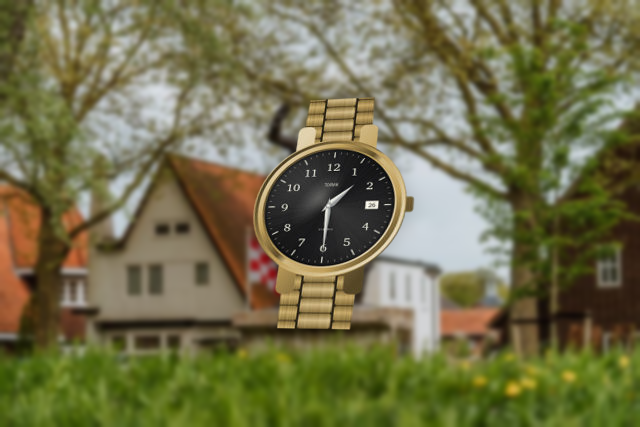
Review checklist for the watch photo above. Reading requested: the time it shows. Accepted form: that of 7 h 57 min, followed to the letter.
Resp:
1 h 30 min
